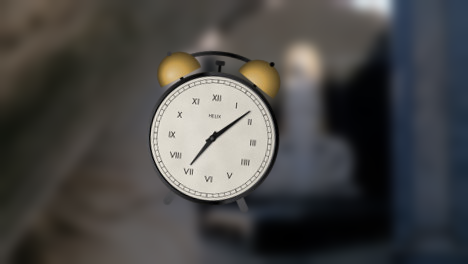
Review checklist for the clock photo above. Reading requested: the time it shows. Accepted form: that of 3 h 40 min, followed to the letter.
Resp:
7 h 08 min
